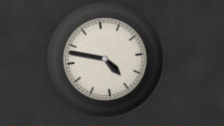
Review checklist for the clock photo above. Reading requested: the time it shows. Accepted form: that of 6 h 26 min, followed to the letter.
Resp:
4 h 48 min
